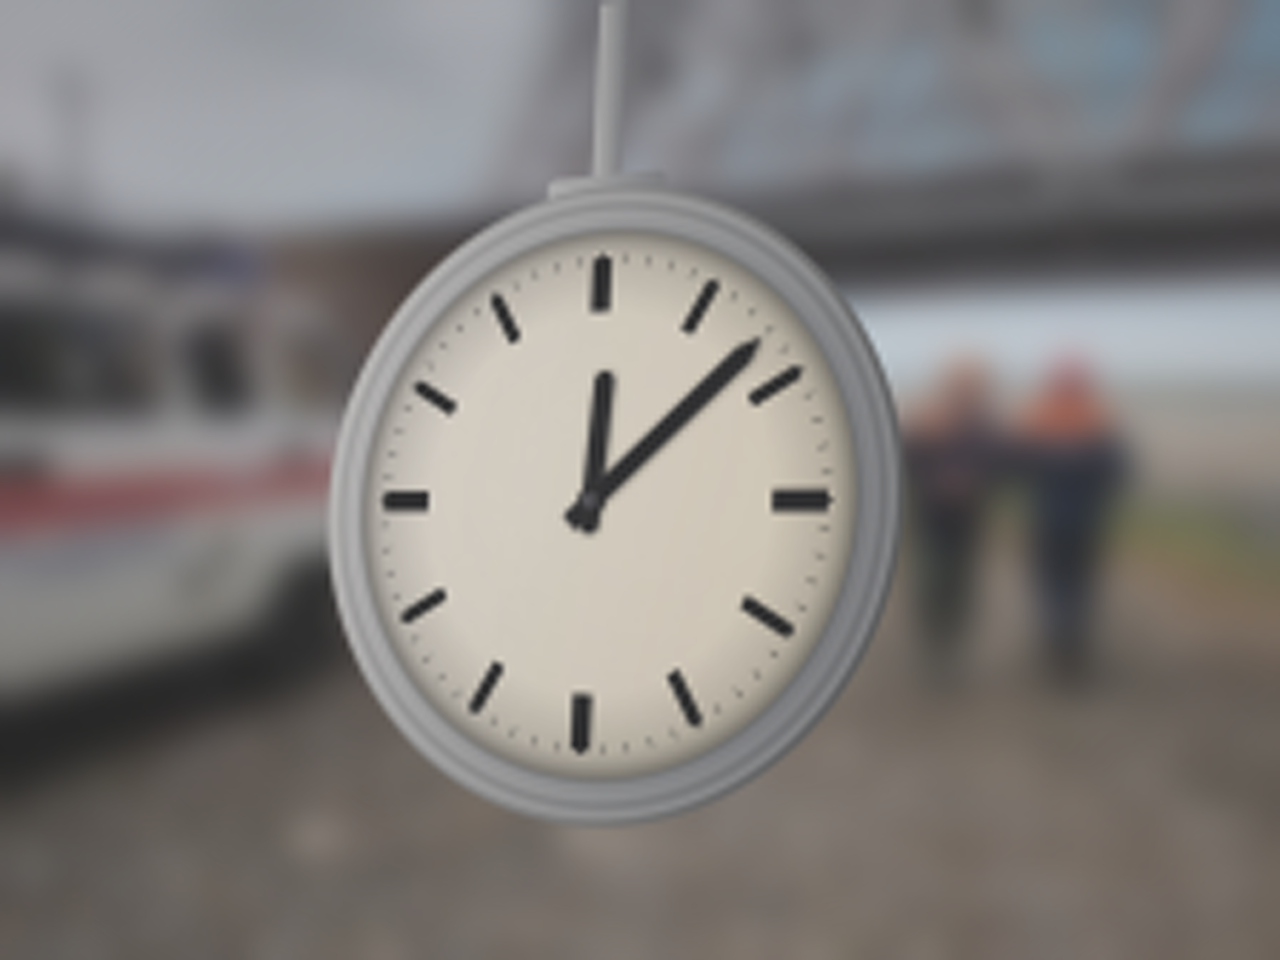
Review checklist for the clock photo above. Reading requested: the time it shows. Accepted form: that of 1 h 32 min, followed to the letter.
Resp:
12 h 08 min
